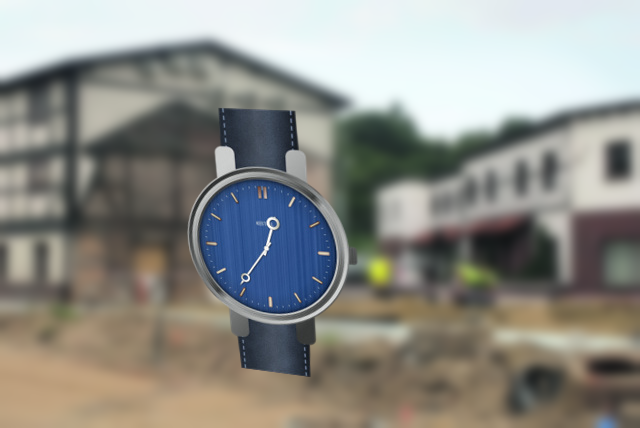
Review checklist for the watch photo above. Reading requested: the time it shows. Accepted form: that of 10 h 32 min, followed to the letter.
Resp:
12 h 36 min
